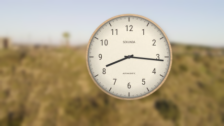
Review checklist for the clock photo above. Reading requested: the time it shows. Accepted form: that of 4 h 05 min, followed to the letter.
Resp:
8 h 16 min
